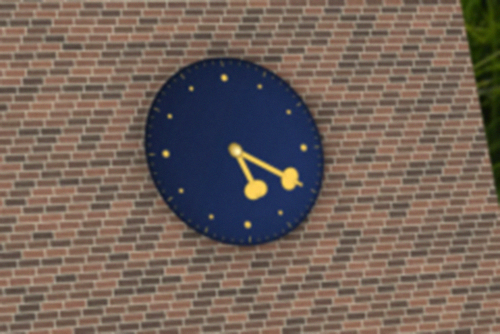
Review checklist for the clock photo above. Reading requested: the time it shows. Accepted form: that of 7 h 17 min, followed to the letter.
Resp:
5 h 20 min
